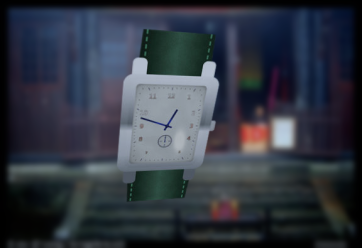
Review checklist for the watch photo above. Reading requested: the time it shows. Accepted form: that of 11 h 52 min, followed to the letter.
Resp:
12 h 48 min
